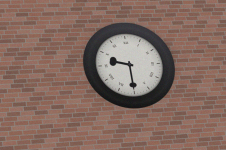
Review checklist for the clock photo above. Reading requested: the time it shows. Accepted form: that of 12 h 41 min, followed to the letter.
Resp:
9 h 30 min
